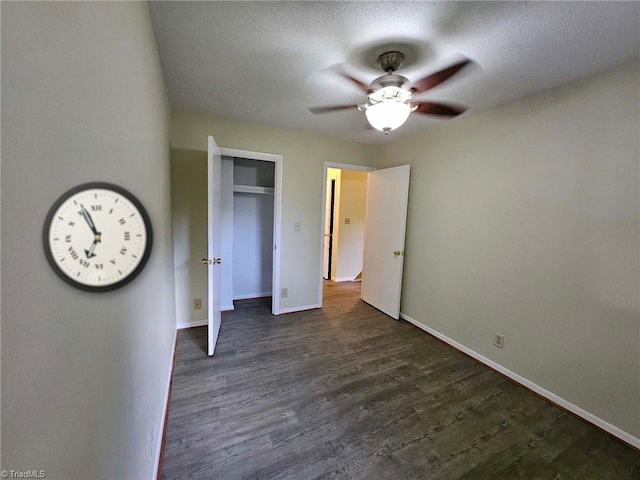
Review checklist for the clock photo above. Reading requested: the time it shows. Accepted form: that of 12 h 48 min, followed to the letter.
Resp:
6 h 56 min
